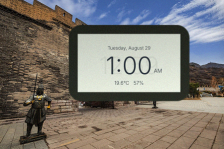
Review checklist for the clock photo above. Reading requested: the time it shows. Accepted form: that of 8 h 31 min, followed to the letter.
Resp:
1 h 00 min
